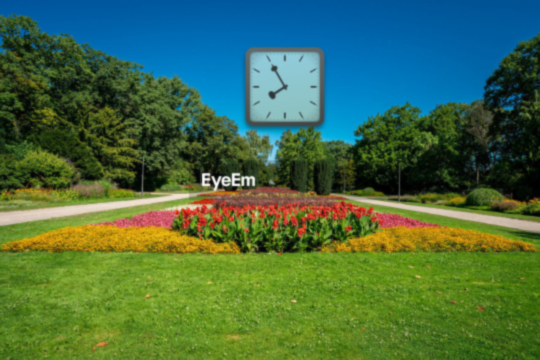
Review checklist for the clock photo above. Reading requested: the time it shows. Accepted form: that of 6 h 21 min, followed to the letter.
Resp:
7 h 55 min
